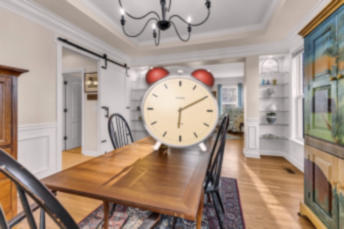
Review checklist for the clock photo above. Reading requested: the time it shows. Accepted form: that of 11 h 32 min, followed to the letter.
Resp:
6 h 10 min
